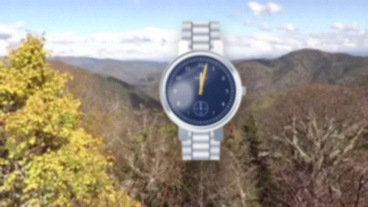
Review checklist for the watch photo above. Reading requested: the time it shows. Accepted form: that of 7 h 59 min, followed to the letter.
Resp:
12 h 02 min
